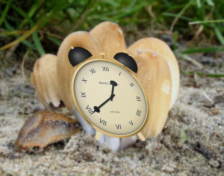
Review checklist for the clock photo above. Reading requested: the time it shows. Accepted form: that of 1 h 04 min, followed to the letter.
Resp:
12 h 39 min
